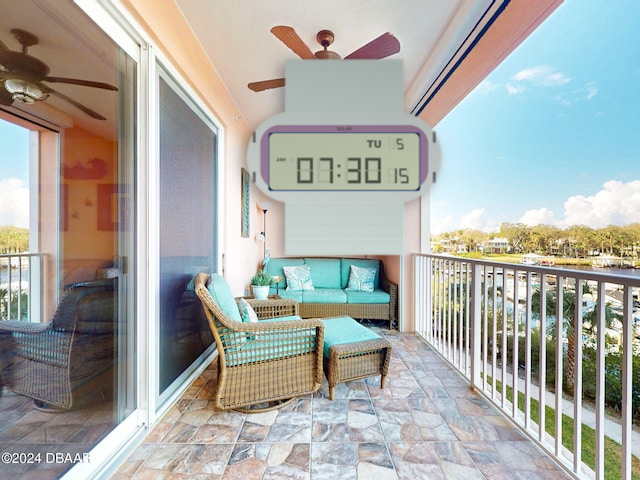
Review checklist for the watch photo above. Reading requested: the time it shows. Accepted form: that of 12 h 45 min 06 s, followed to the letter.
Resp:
7 h 30 min 15 s
